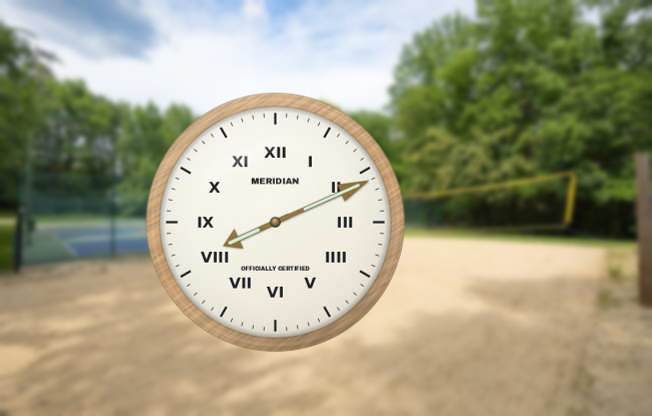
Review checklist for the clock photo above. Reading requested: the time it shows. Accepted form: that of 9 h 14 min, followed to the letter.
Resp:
8 h 11 min
